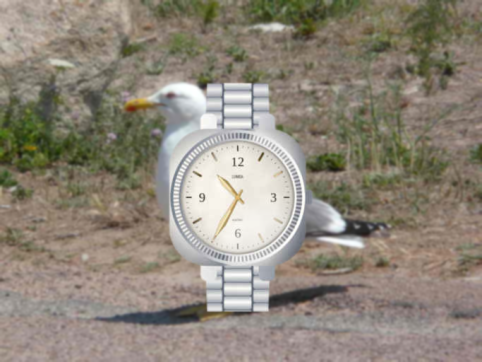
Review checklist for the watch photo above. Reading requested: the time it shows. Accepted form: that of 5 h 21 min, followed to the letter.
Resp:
10 h 35 min
